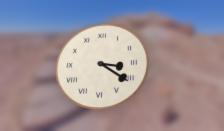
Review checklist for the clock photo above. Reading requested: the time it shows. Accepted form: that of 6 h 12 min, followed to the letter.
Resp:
3 h 21 min
